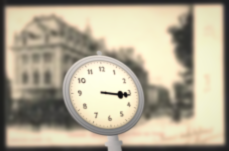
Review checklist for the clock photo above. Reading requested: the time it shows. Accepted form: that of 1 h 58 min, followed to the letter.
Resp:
3 h 16 min
